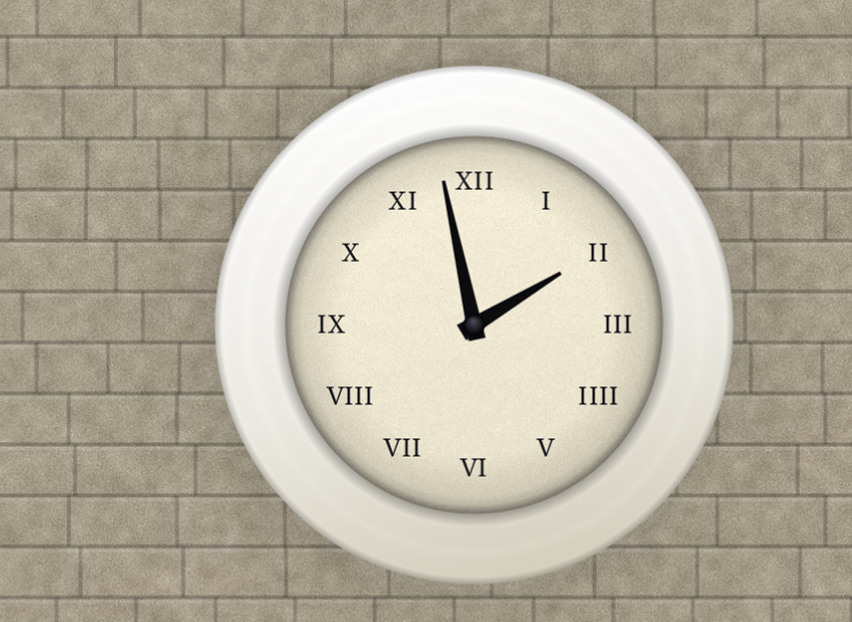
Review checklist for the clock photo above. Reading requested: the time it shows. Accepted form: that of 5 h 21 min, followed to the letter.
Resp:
1 h 58 min
